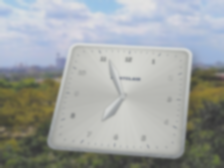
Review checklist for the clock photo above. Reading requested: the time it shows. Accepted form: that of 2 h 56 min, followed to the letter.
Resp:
6 h 56 min
